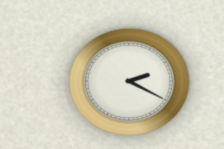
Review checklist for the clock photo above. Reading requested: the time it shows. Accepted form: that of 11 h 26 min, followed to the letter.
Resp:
2 h 20 min
